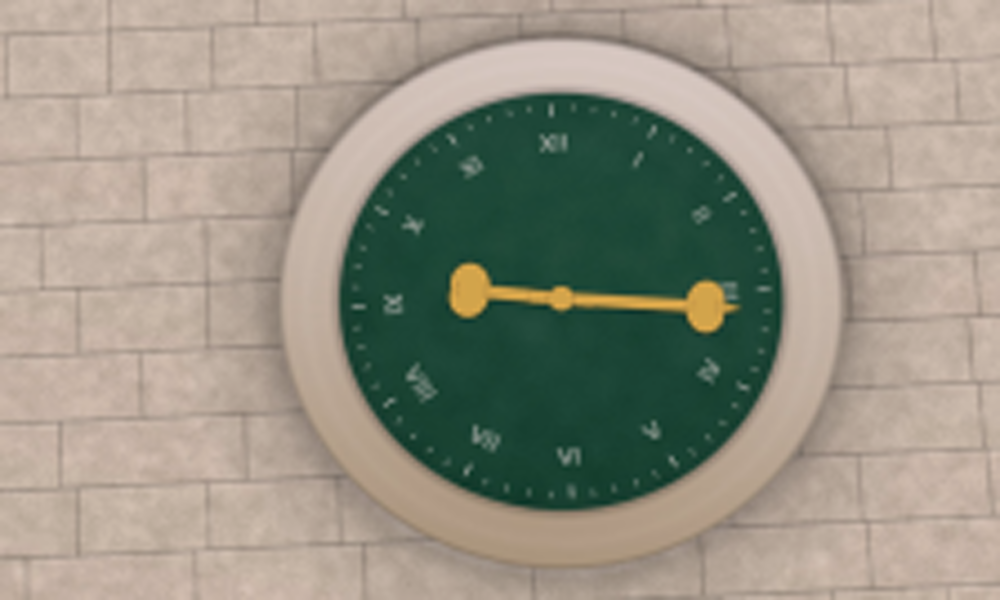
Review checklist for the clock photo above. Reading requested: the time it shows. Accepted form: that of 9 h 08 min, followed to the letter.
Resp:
9 h 16 min
